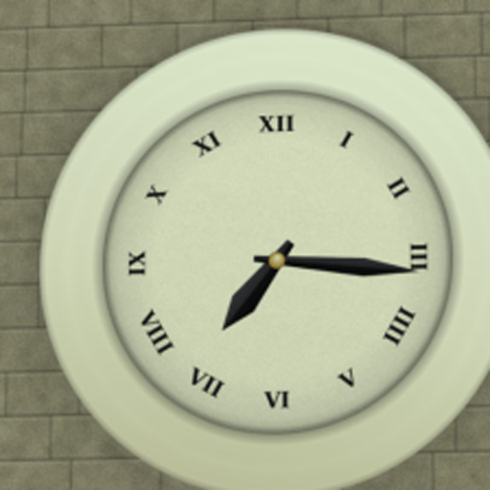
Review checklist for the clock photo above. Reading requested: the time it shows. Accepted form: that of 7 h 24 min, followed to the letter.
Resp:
7 h 16 min
